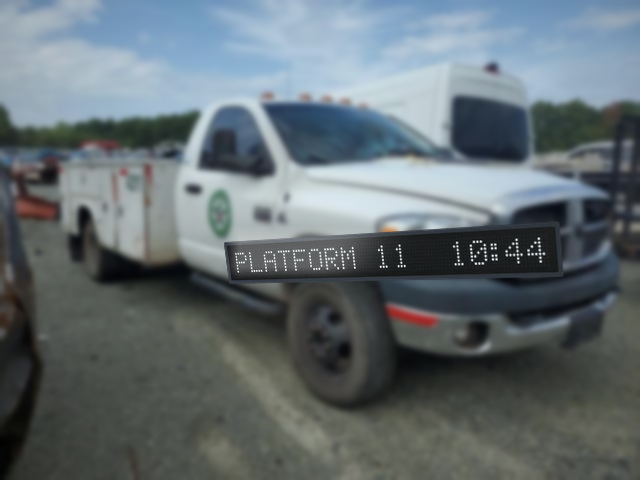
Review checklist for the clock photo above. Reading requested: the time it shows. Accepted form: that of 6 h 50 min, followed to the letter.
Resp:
10 h 44 min
